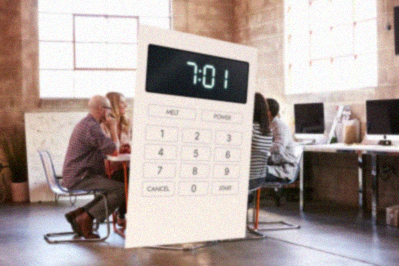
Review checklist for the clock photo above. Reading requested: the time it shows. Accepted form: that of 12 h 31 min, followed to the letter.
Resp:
7 h 01 min
